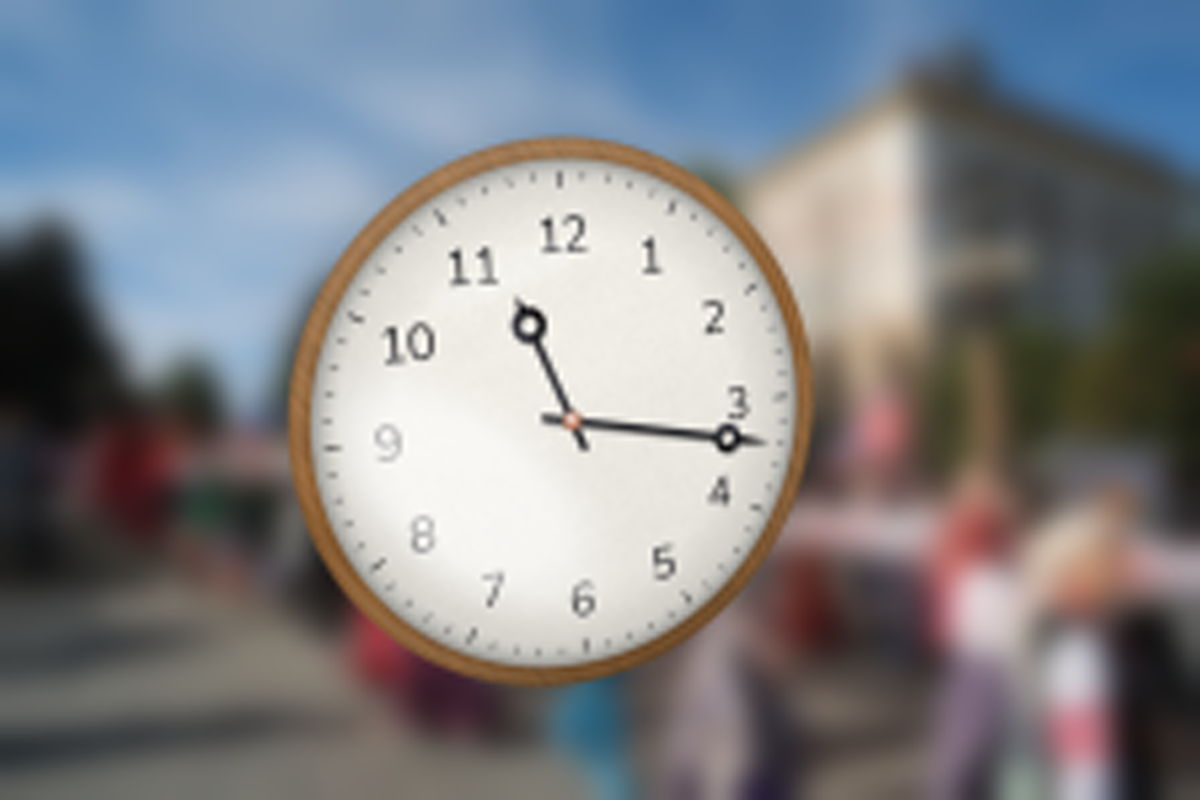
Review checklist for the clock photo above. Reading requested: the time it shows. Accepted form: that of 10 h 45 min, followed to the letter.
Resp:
11 h 17 min
